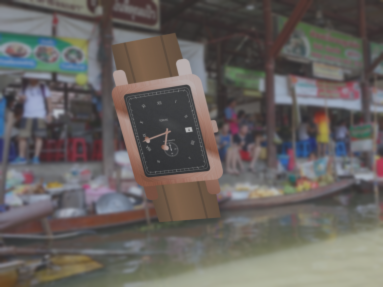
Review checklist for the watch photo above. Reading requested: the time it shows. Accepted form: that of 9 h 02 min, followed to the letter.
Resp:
6 h 43 min
